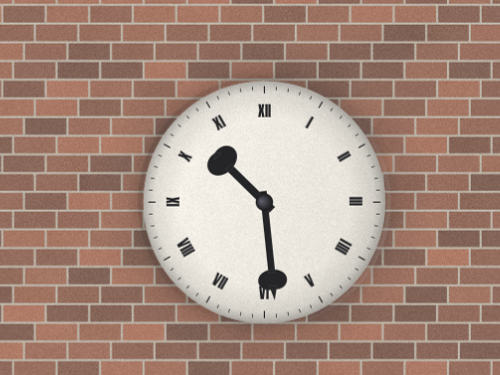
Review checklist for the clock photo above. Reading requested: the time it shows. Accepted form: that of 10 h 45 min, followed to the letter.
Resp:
10 h 29 min
